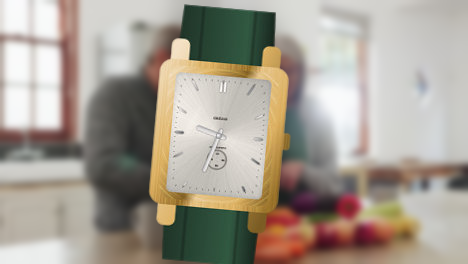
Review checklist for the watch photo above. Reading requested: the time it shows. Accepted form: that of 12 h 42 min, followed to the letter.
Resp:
9 h 33 min
